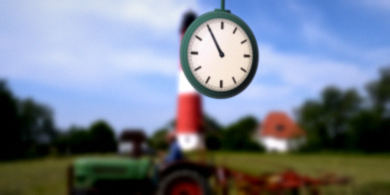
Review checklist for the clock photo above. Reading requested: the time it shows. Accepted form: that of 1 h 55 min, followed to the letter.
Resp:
10 h 55 min
